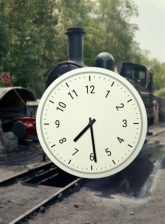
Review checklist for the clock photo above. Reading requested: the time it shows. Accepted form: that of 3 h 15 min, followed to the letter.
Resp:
7 h 29 min
